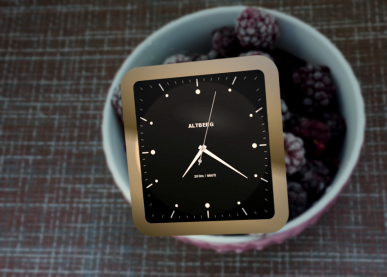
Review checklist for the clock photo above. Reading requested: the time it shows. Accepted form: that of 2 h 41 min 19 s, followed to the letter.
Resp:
7 h 21 min 03 s
